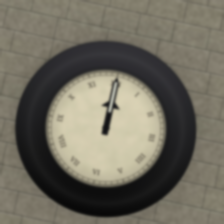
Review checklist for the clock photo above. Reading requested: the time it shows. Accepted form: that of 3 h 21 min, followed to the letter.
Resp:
12 h 00 min
